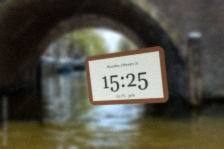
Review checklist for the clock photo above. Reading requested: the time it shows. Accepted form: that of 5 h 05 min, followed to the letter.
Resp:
15 h 25 min
